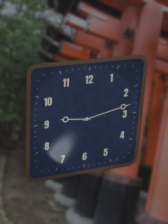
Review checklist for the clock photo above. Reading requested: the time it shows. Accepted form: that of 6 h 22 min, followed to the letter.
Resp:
9 h 13 min
